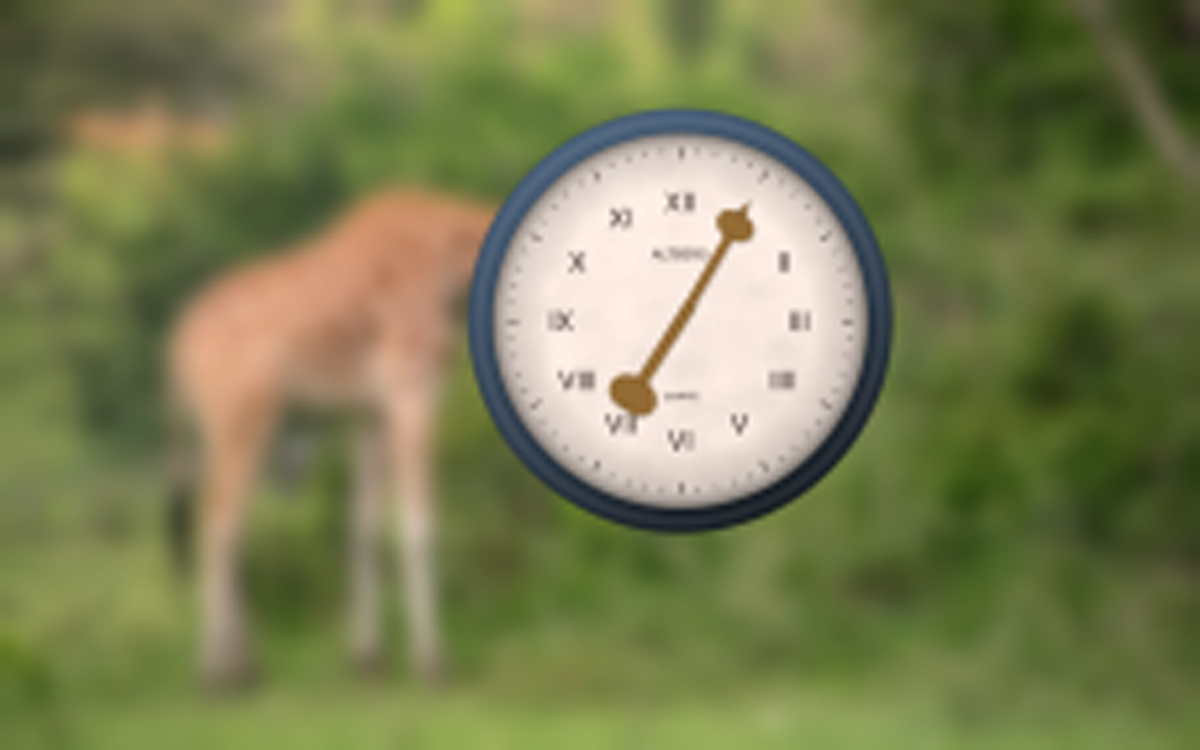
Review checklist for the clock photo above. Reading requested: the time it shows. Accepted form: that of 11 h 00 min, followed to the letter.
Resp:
7 h 05 min
